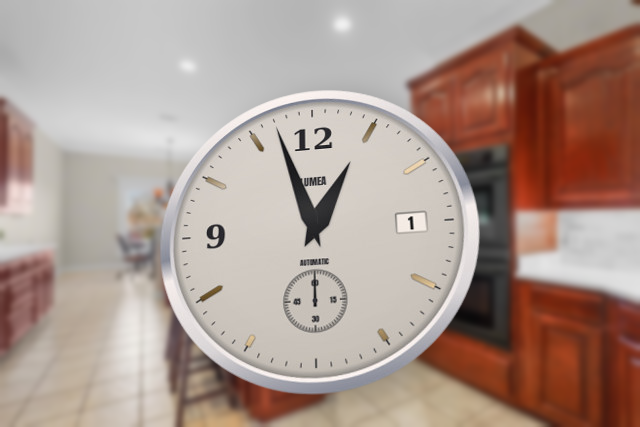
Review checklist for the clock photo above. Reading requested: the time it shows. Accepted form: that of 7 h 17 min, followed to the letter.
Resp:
12 h 57 min
